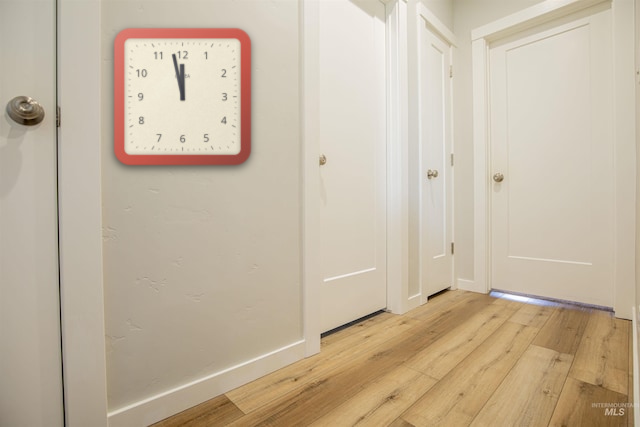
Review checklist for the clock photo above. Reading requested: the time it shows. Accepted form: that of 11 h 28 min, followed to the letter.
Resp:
11 h 58 min
